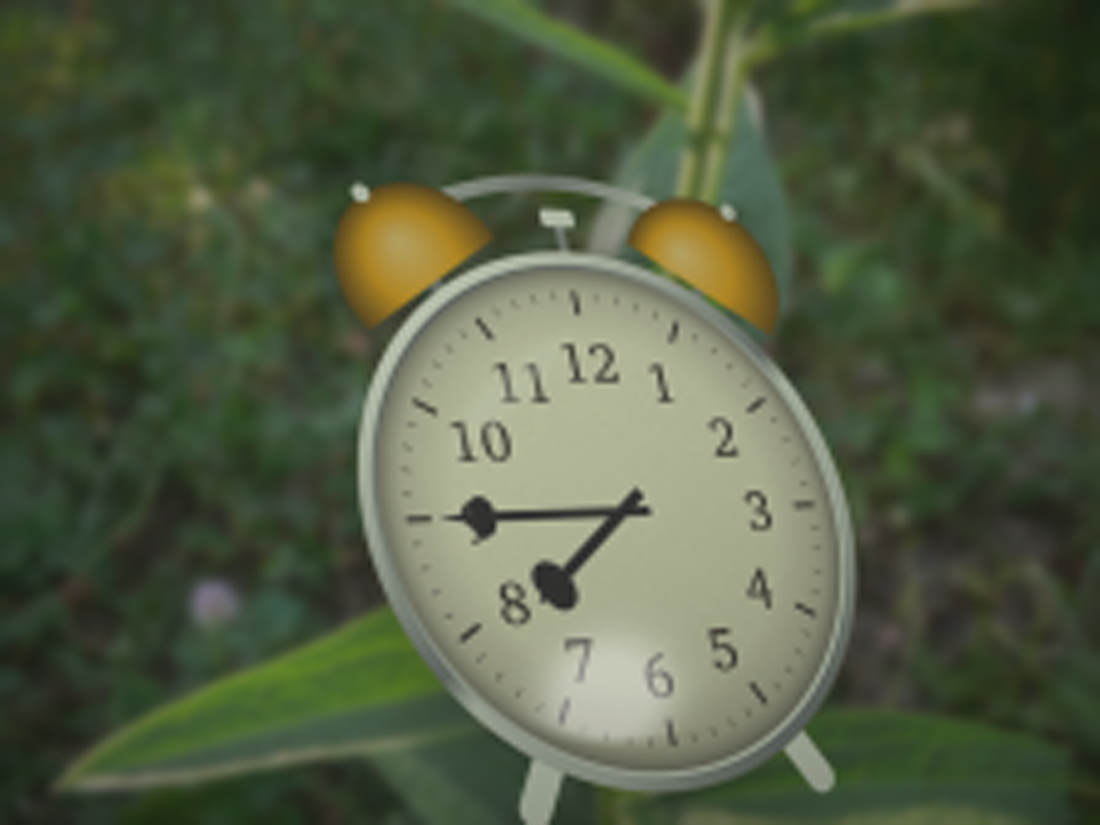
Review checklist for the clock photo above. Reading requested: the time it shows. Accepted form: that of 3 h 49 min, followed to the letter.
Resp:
7 h 45 min
